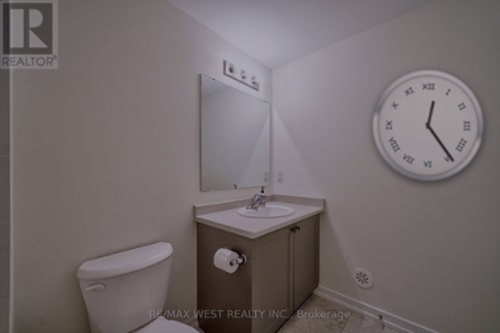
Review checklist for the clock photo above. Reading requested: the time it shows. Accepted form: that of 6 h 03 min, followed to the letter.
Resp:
12 h 24 min
